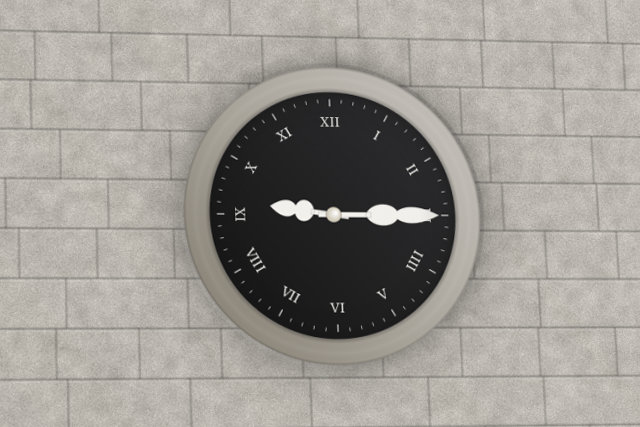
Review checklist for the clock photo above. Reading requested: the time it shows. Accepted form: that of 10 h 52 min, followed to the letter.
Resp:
9 h 15 min
